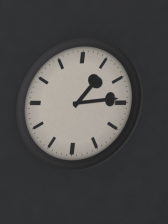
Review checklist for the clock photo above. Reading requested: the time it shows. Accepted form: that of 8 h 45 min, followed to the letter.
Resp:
1 h 14 min
